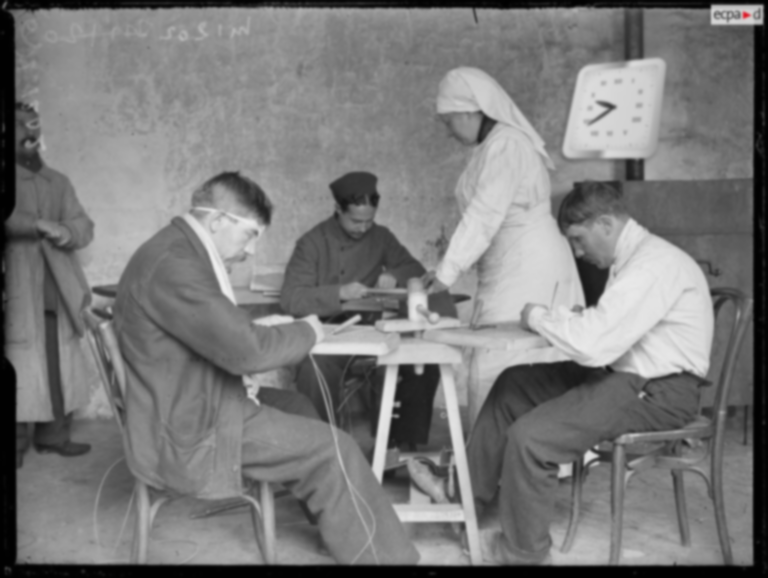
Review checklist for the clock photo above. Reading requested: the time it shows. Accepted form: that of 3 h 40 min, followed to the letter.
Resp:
9 h 39 min
